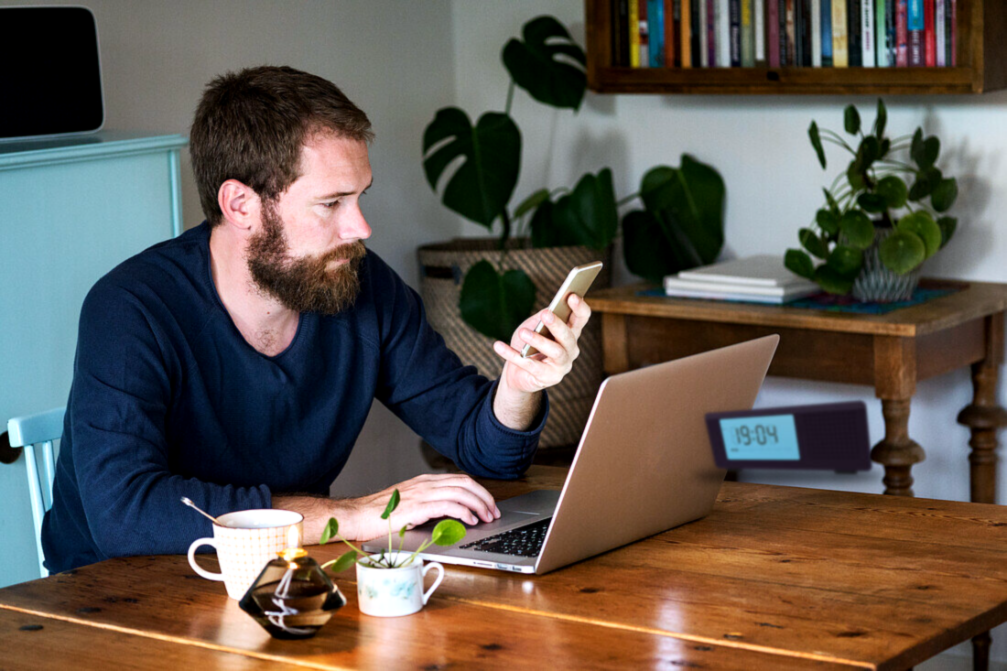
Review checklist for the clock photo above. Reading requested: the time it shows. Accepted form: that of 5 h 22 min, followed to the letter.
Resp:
19 h 04 min
